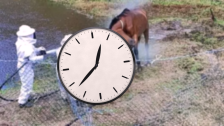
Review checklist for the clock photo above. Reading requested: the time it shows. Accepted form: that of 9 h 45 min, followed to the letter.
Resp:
12 h 38 min
